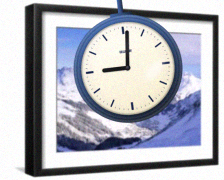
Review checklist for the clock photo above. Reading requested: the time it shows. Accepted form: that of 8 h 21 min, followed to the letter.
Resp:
9 h 01 min
